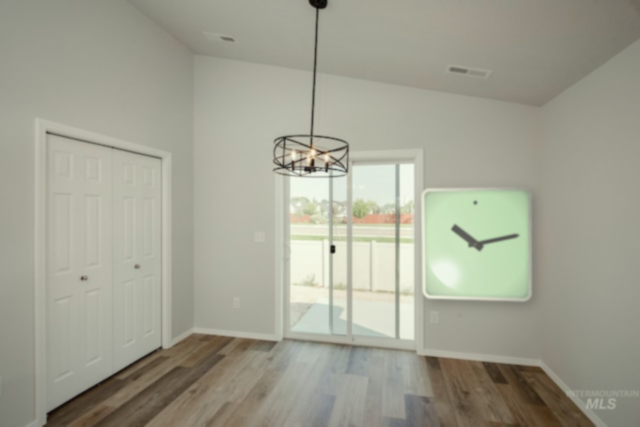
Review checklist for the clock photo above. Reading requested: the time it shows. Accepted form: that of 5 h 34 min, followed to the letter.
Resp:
10 h 13 min
